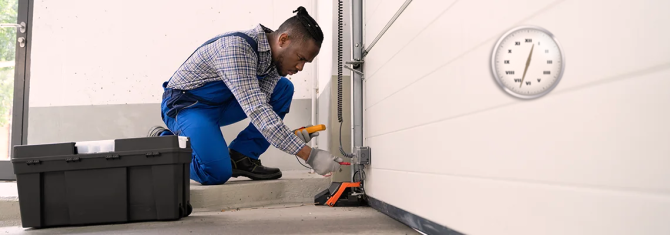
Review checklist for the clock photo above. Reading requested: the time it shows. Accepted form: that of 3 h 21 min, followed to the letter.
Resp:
12 h 33 min
